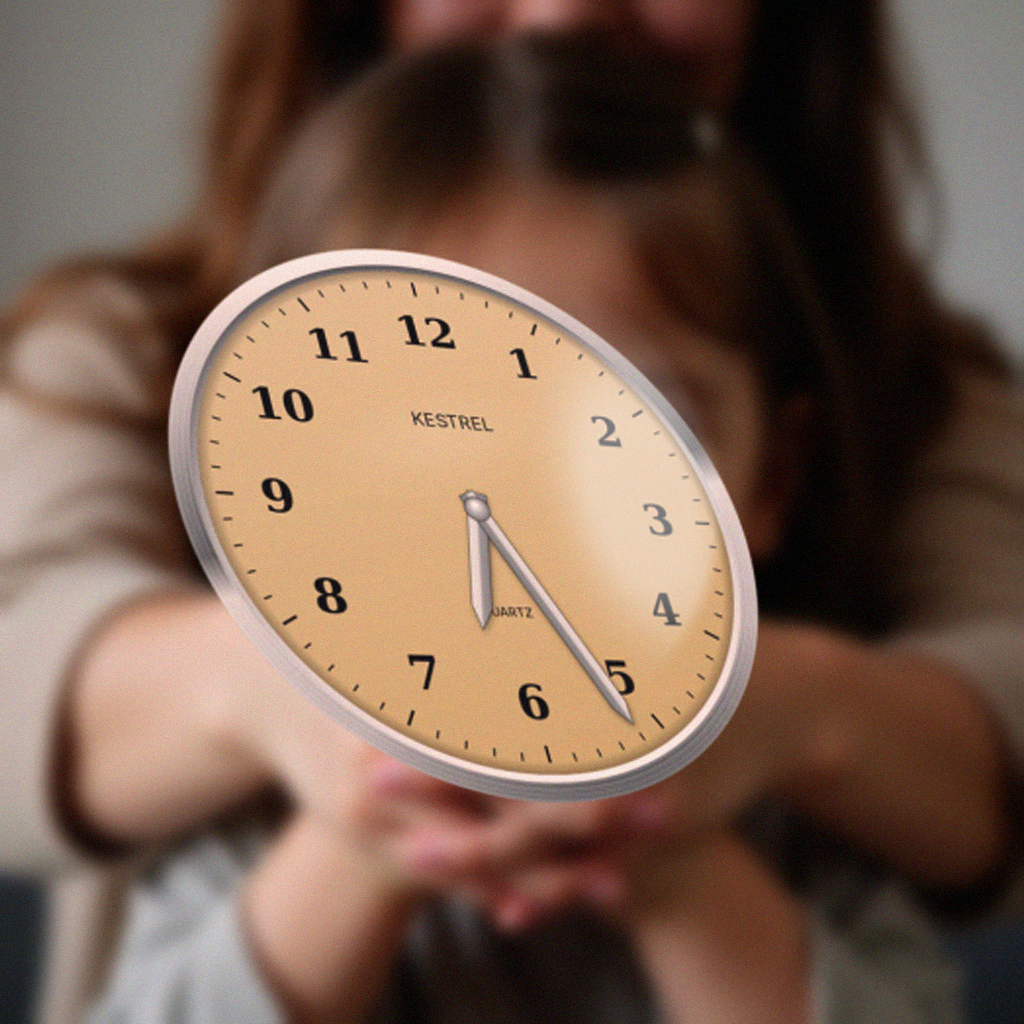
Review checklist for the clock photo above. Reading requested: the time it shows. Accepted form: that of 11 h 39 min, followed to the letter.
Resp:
6 h 26 min
